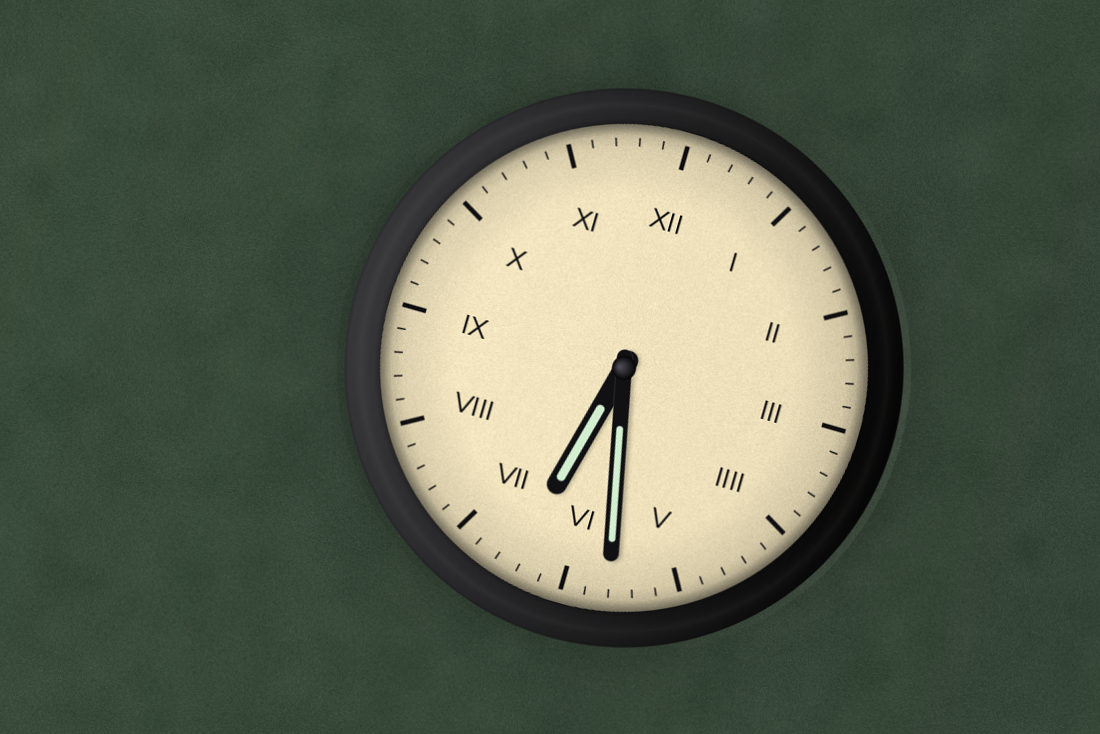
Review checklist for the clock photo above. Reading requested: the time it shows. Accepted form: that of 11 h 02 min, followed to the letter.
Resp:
6 h 28 min
